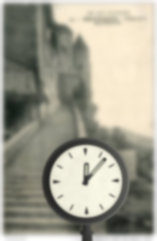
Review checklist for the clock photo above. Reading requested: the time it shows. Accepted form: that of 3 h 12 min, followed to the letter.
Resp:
12 h 07 min
